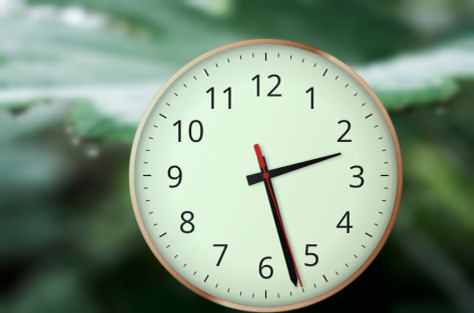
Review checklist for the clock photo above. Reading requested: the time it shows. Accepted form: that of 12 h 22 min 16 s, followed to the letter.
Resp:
2 h 27 min 27 s
